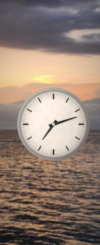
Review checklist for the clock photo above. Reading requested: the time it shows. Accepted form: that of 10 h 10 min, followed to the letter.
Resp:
7 h 12 min
